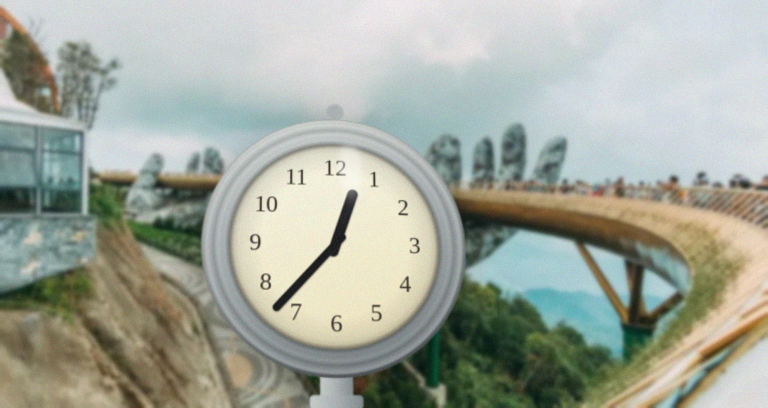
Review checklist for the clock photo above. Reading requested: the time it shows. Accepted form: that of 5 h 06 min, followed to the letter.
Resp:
12 h 37 min
